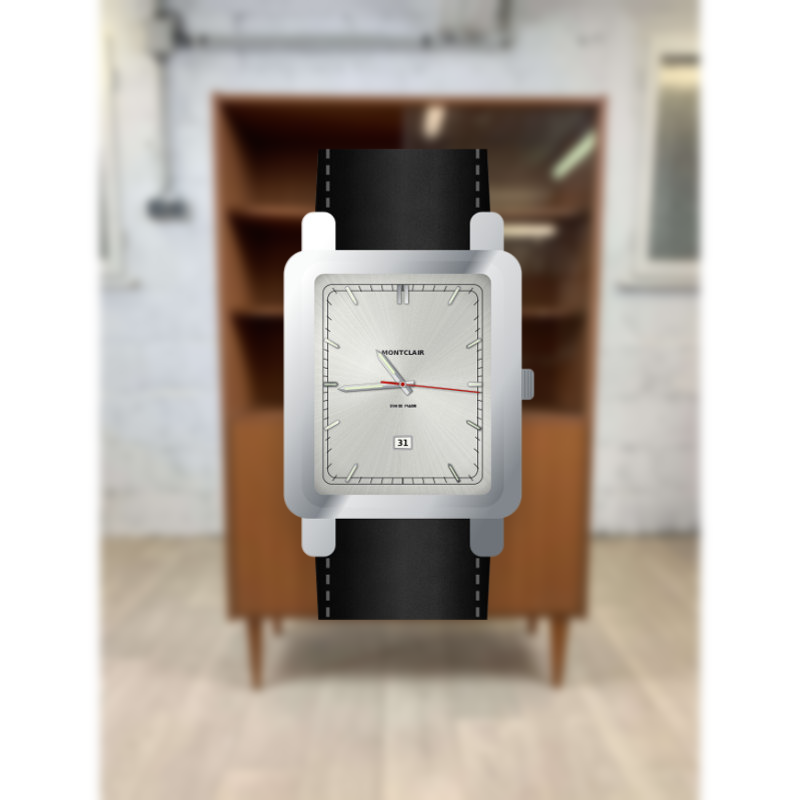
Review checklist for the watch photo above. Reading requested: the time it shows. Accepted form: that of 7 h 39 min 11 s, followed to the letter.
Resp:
10 h 44 min 16 s
